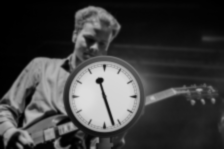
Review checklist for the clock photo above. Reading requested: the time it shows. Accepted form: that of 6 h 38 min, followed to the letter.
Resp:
11 h 27 min
